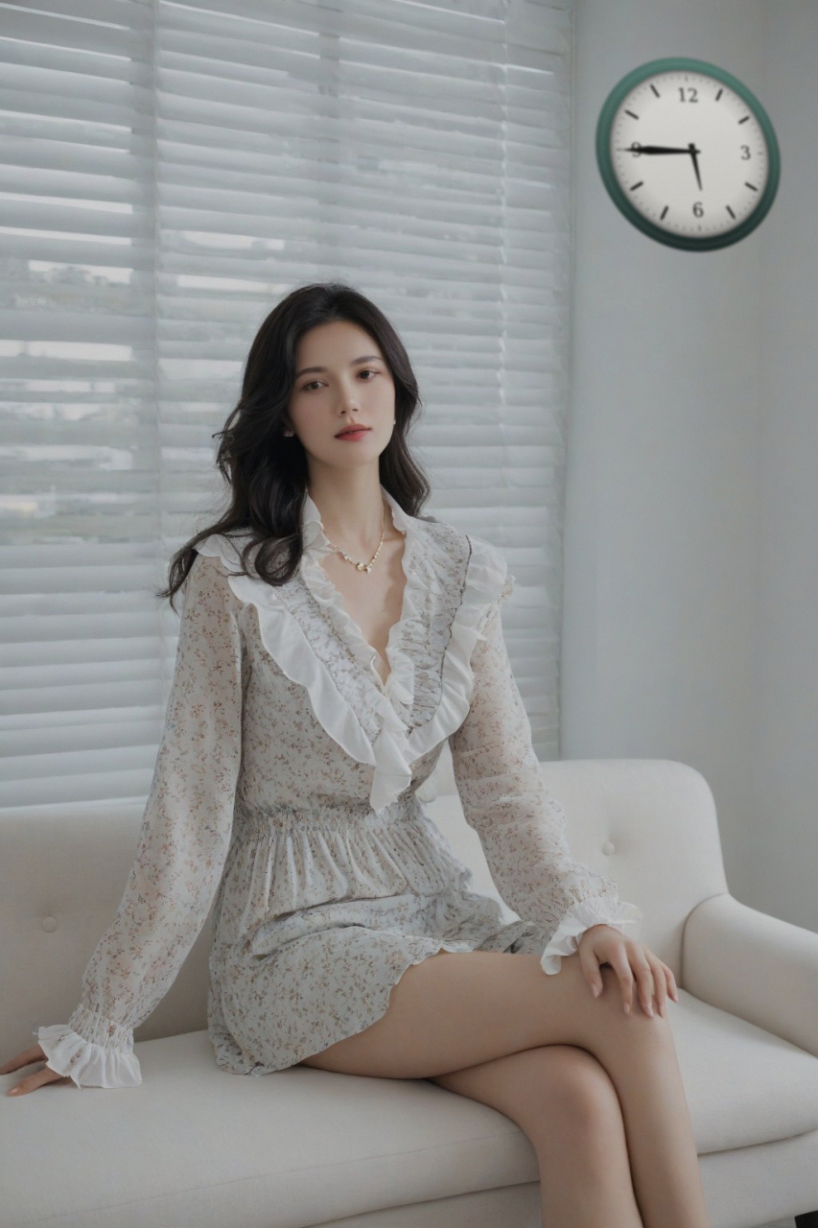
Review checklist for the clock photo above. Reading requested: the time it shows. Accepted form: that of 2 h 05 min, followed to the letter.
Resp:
5 h 45 min
